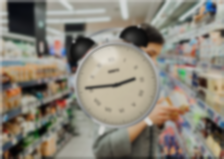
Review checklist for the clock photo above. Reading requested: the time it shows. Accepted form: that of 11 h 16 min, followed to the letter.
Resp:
2 h 46 min
